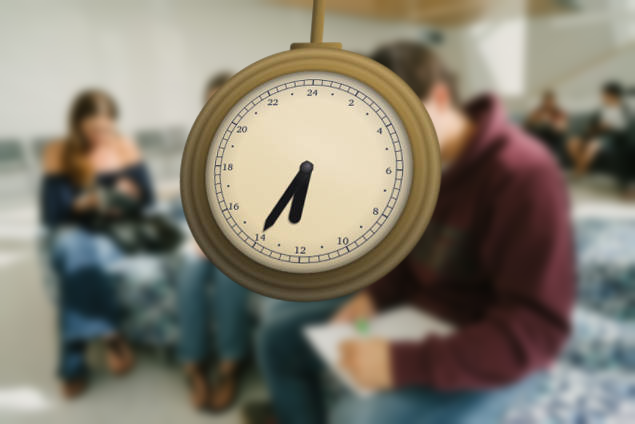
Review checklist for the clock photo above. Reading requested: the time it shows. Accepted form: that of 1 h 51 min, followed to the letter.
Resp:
12 h 35 min
